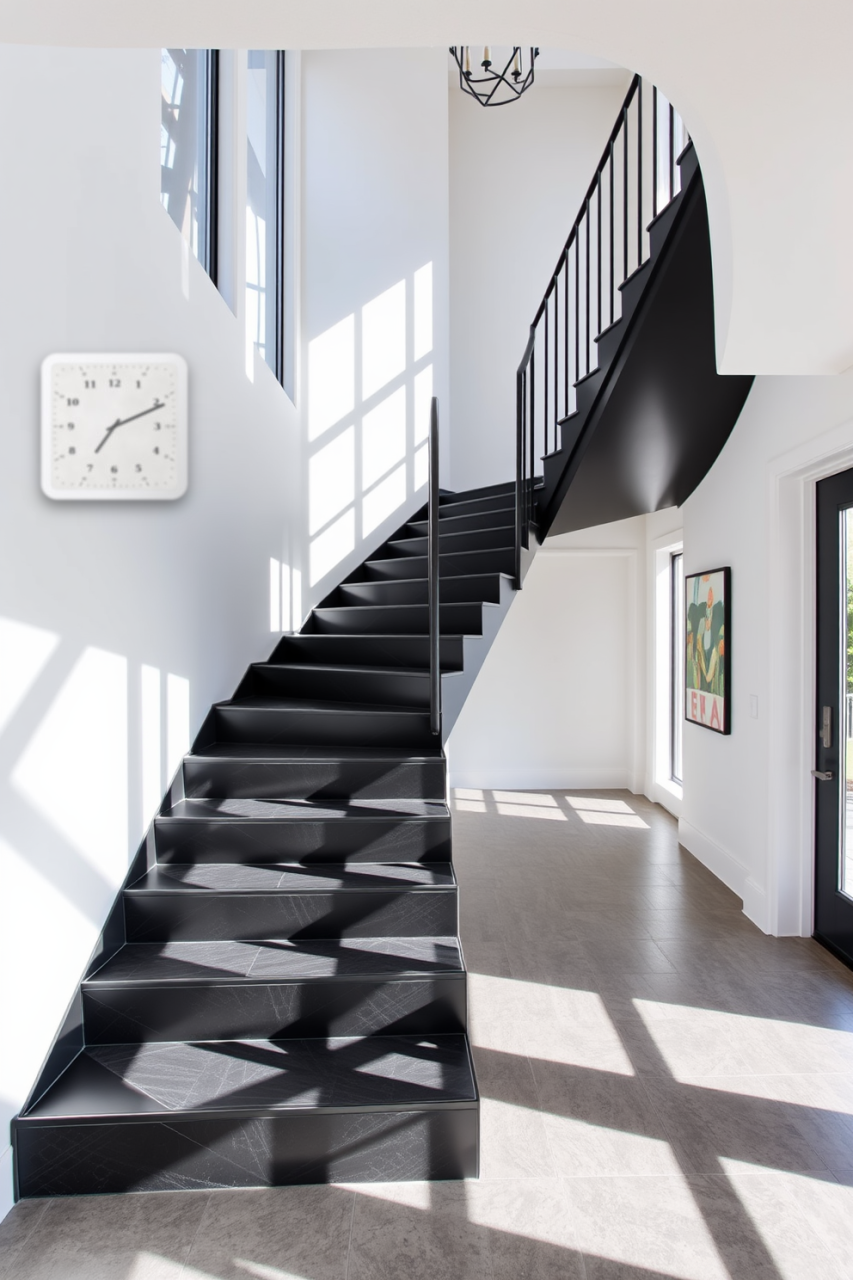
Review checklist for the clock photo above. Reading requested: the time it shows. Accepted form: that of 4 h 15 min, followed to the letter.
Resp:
7 h 11 min
